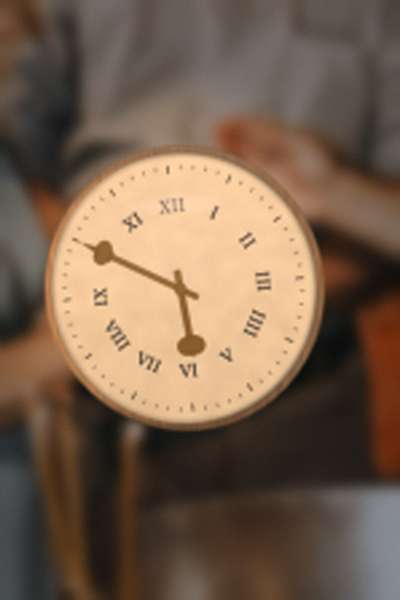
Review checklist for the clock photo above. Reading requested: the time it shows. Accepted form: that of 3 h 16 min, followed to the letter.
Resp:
5 h 50 min
